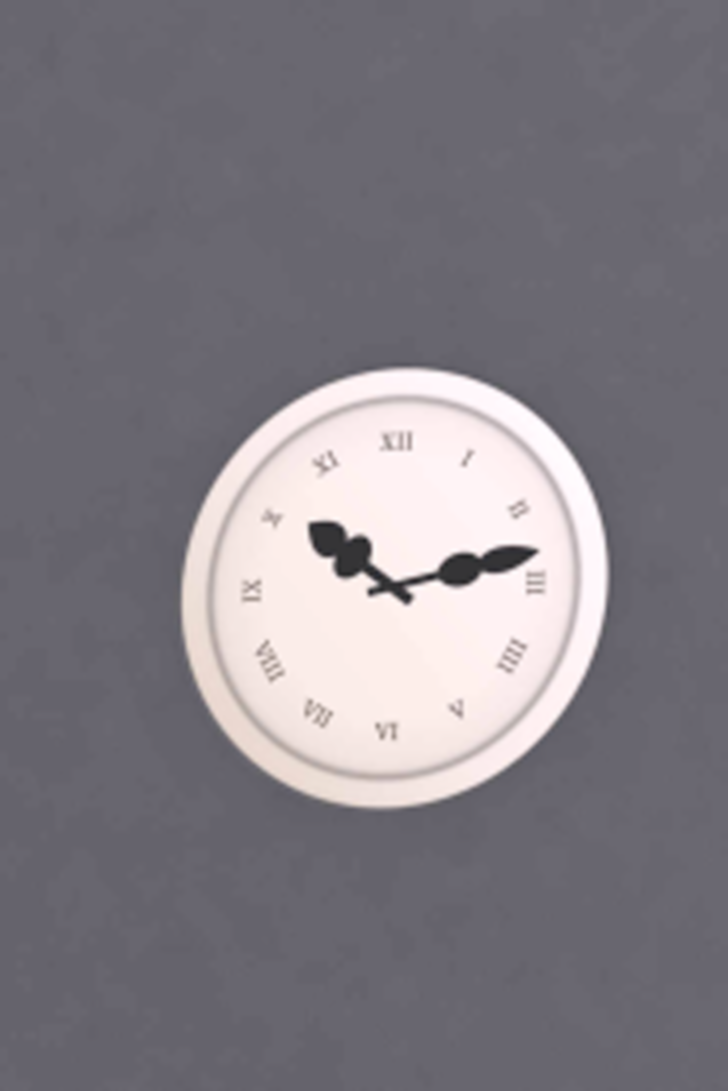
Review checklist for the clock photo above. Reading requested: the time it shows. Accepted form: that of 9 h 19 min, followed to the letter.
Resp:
10 h 13 min
